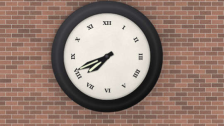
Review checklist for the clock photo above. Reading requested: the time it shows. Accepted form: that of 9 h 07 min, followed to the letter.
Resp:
7 h 41 min
